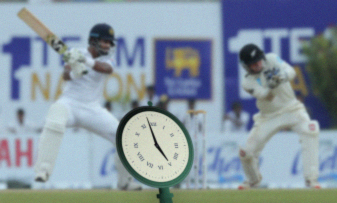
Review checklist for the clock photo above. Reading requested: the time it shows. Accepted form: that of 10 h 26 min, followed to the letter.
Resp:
4 h 58 min
